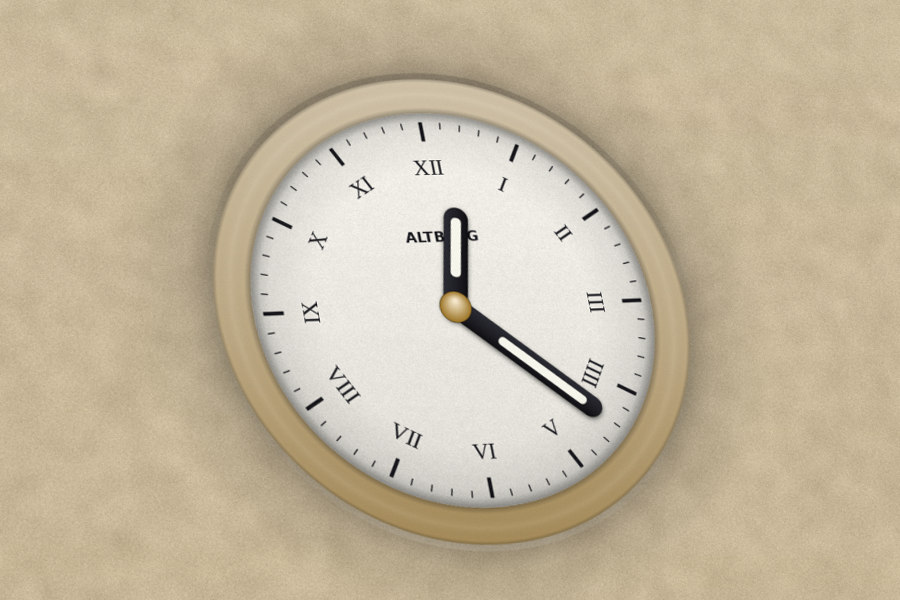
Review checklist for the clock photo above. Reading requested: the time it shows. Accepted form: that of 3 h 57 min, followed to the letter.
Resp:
12 h 22 min
